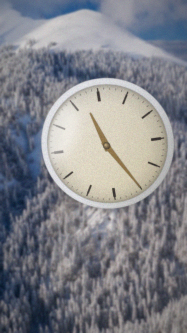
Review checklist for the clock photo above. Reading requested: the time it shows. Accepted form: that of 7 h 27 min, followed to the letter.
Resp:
11 h 25 min
